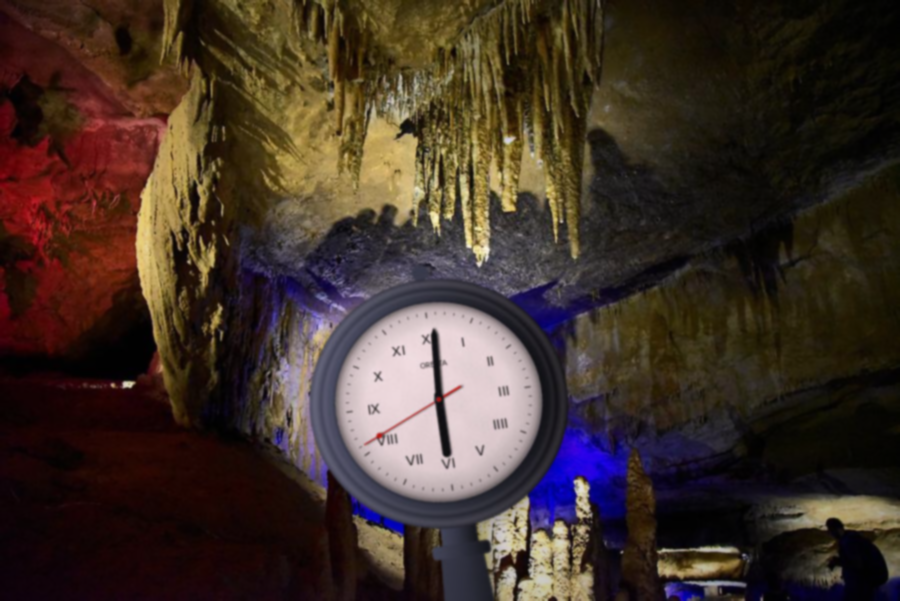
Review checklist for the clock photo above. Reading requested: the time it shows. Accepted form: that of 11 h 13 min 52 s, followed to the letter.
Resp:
6 h 00 min 41 s
